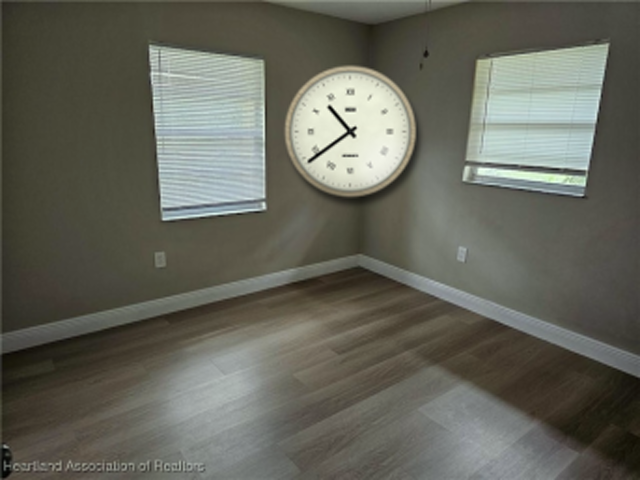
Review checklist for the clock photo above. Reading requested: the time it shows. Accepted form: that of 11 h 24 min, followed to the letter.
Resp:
10 h 39 min
